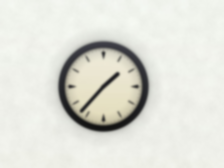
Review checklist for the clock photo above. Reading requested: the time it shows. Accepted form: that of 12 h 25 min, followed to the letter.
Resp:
1 h 37 min
